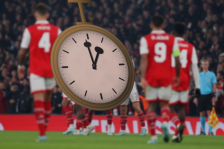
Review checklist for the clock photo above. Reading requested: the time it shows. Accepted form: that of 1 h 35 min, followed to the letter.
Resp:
12 h 59 min
